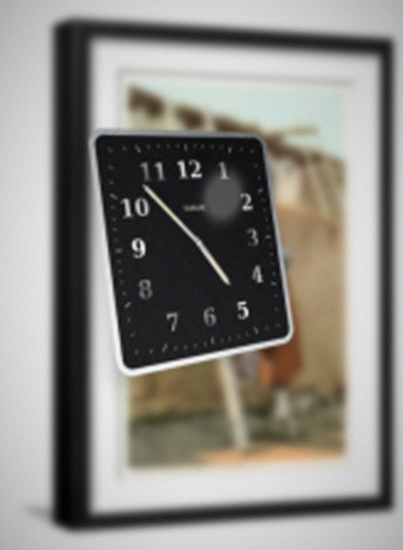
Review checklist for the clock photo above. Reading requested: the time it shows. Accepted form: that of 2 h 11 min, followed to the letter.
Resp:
4 h 53 min
